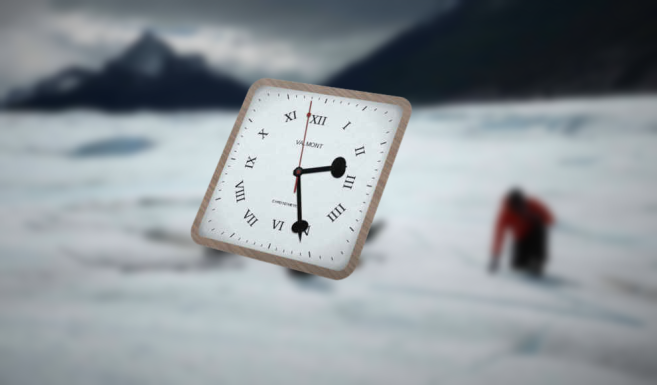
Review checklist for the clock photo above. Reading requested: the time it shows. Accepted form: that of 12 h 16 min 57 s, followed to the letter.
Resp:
2 h 25 min 58 s
